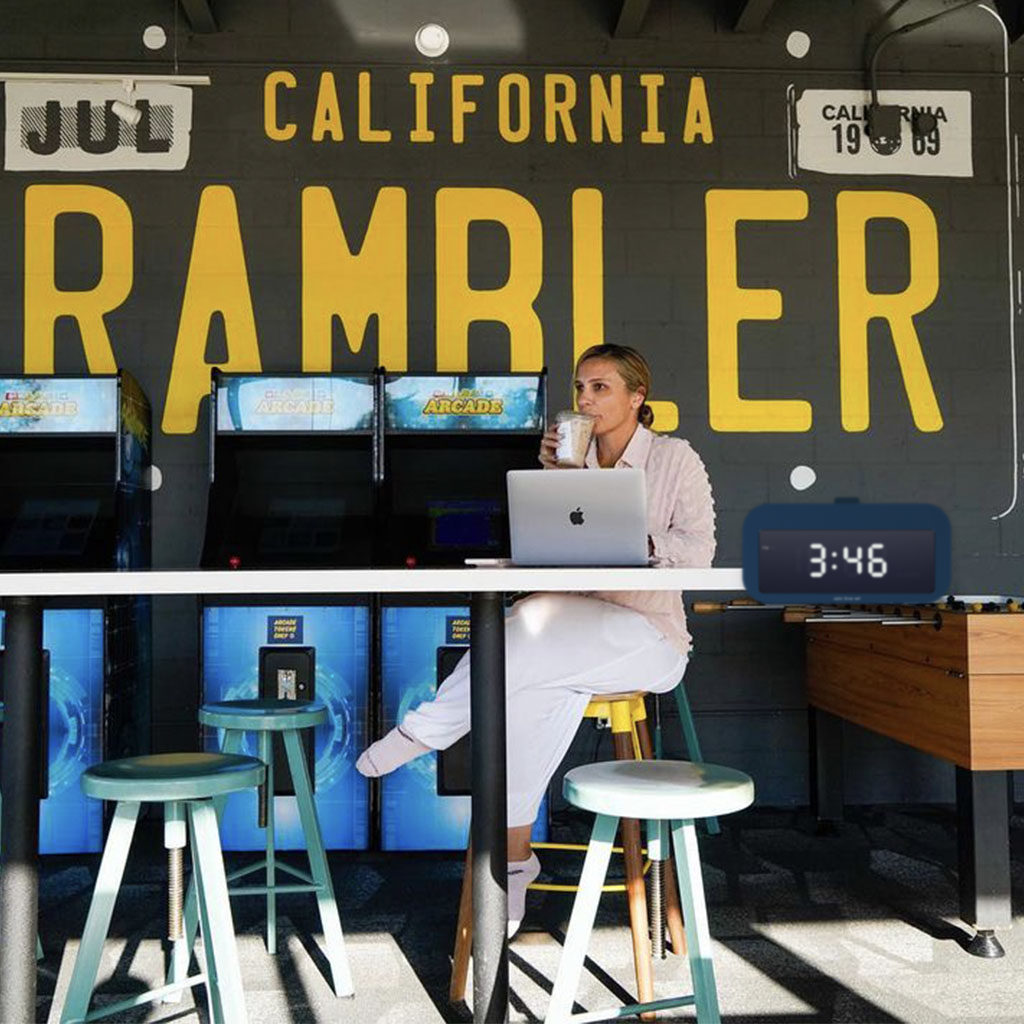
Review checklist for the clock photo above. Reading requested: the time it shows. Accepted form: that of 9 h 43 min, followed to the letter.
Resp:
3 h 46 min
